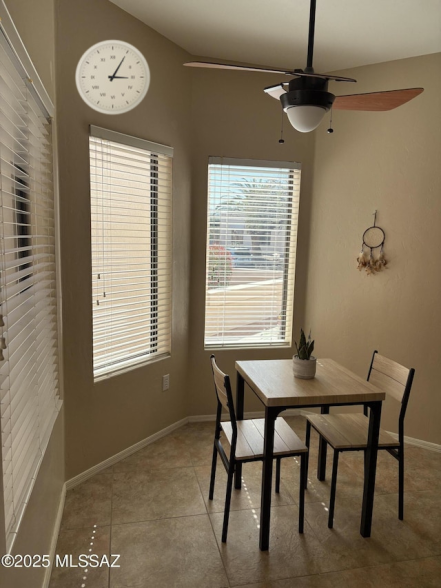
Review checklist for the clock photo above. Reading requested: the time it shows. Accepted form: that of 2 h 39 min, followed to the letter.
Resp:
3 h 05 min
